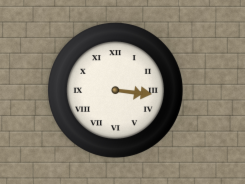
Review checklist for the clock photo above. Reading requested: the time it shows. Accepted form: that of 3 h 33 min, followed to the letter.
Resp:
3 h 16 min
